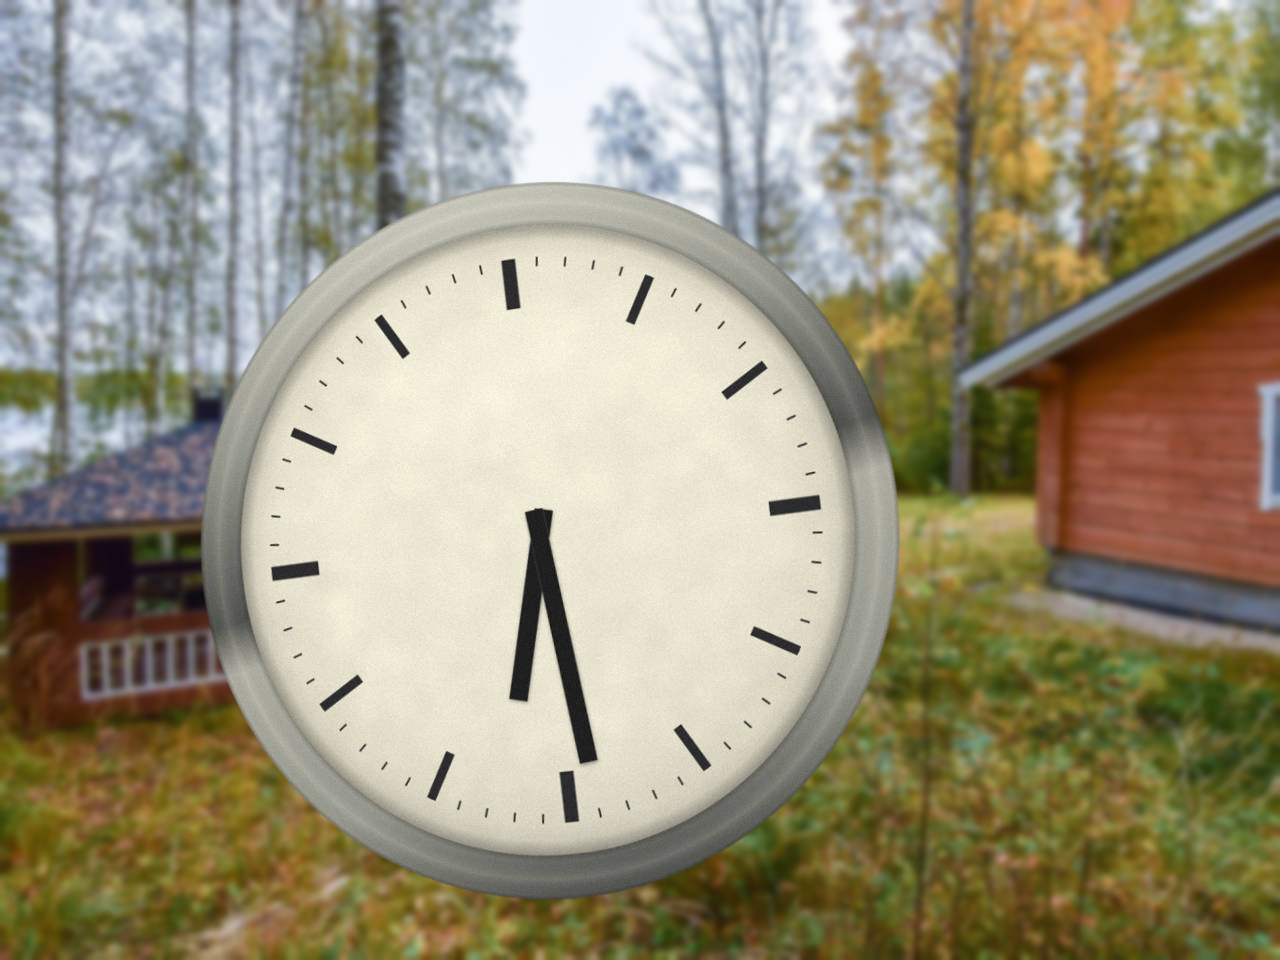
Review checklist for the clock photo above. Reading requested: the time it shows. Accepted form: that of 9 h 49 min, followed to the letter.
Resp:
6 h 29 min
